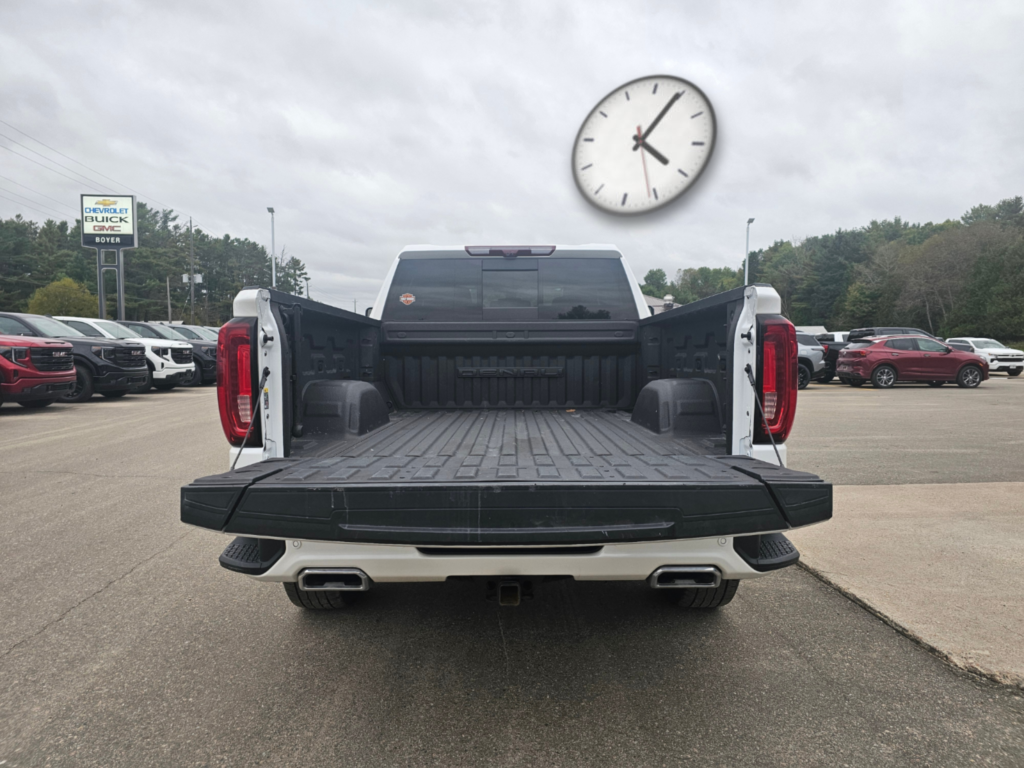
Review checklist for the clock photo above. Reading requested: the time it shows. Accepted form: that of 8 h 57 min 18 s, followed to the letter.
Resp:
4 h 04 min 26 s
